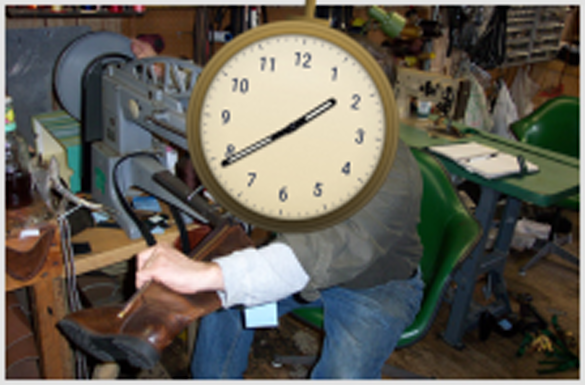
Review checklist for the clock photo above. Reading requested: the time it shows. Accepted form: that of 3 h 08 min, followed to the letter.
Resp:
1 h 39 min
